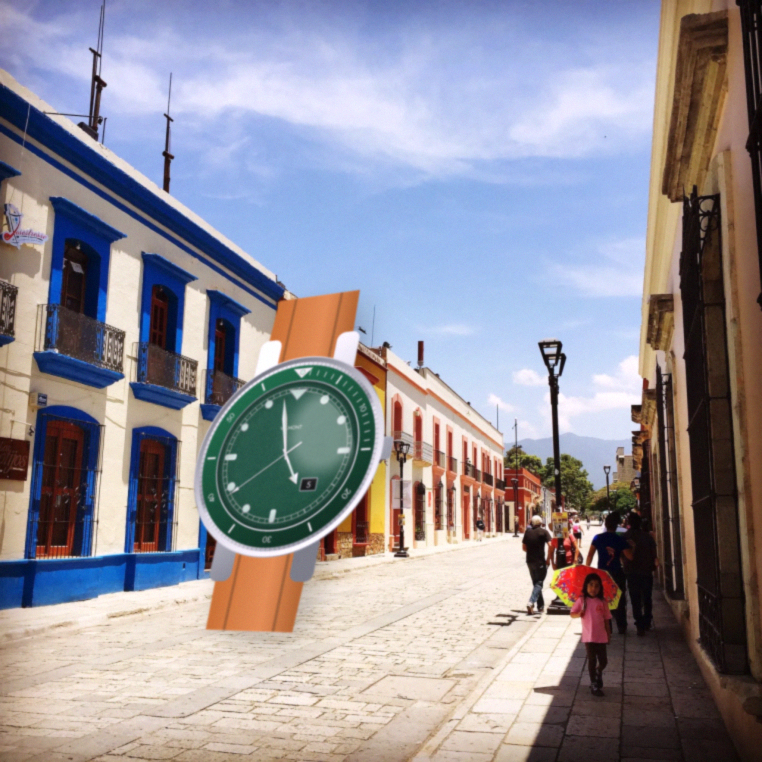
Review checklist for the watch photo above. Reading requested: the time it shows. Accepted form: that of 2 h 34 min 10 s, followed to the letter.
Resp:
4 h 57 min 39 s
